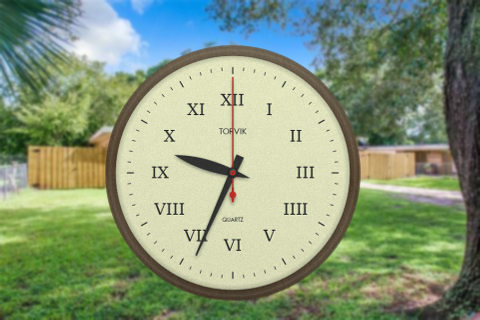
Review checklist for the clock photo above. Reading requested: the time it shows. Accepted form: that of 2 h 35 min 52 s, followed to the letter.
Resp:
9 h 34 min 00 s
